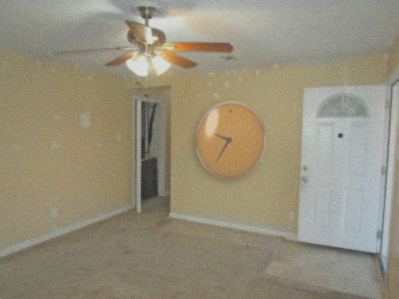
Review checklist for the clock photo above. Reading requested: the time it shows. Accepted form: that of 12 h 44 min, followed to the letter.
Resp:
9 h 35 min
